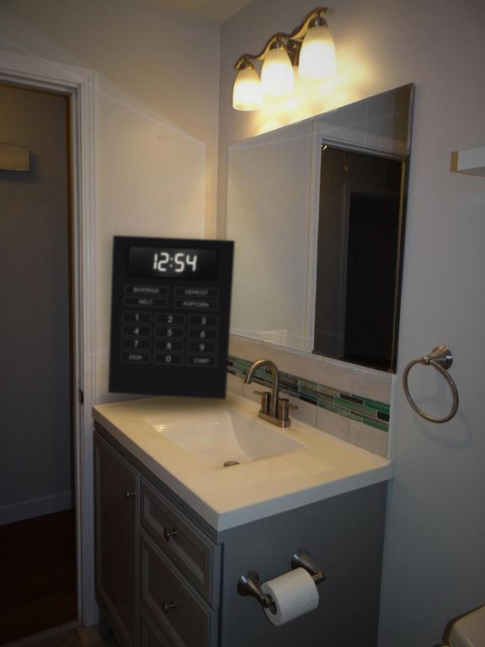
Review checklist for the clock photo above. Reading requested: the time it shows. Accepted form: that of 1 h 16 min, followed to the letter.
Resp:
12 h 54 min
